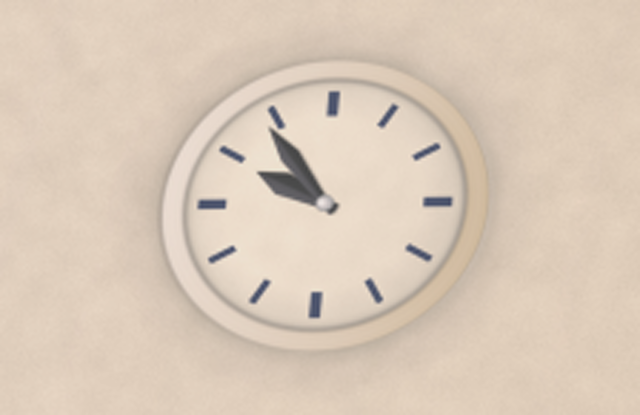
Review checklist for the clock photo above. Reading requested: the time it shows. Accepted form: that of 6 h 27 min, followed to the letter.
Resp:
9 h 54 min
